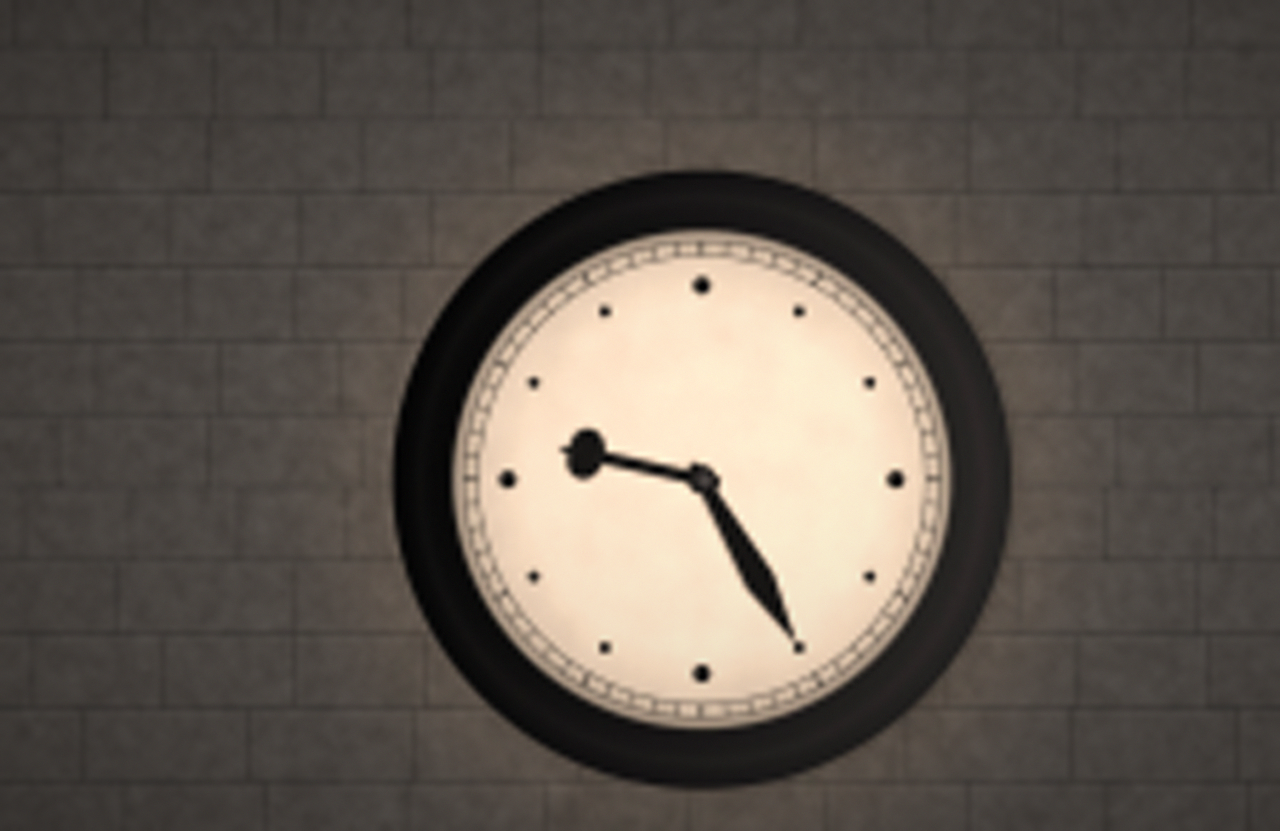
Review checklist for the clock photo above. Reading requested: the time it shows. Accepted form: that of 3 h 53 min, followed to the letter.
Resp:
9 h 25 min
